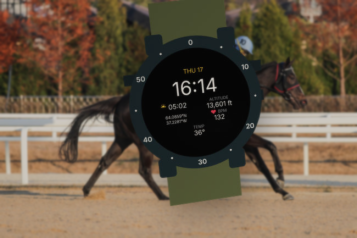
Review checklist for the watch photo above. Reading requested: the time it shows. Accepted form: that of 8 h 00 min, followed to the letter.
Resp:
16 h 14 min
